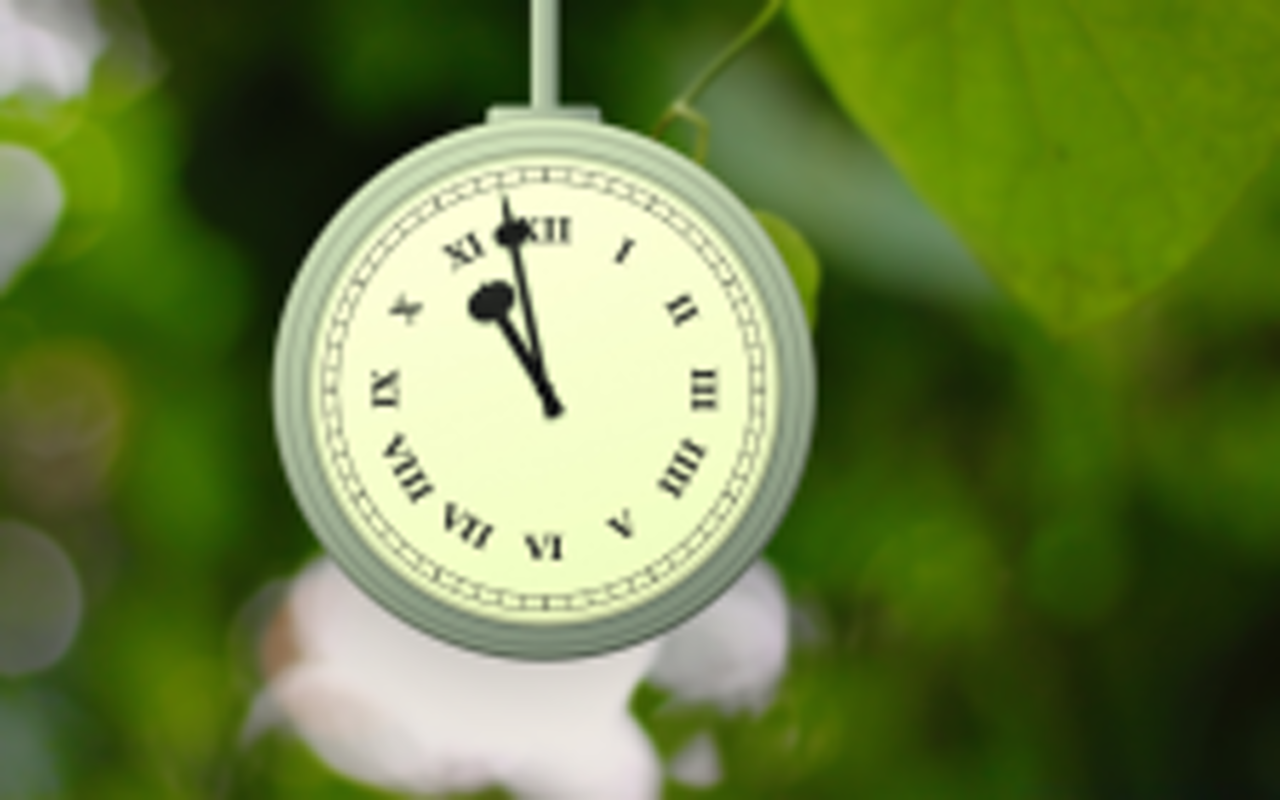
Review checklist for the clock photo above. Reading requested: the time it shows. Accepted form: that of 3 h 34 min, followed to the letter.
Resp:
10 h 58 min
